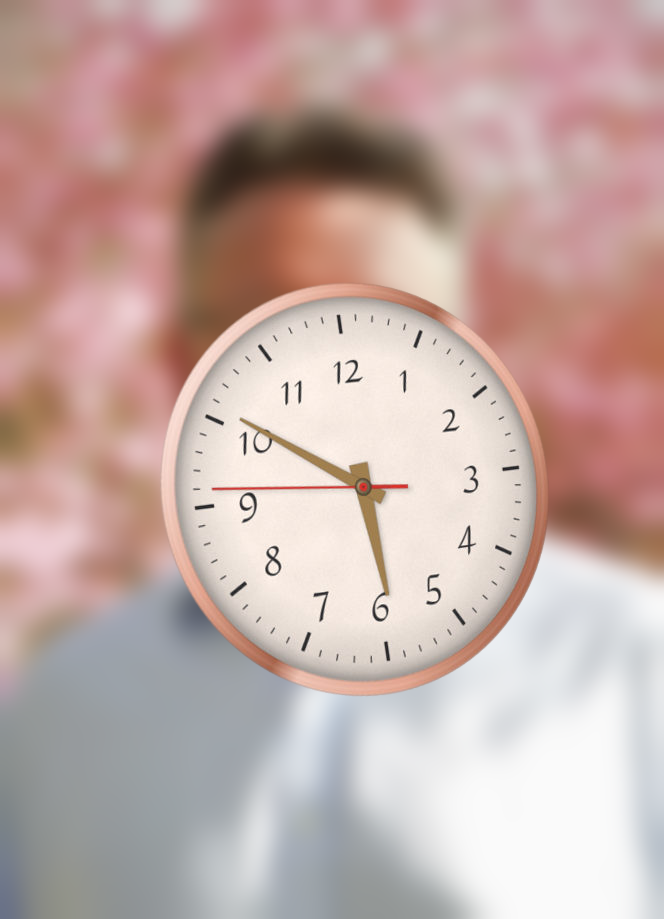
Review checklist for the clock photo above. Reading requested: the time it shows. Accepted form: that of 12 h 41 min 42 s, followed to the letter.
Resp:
5 h 50 min 46 s
